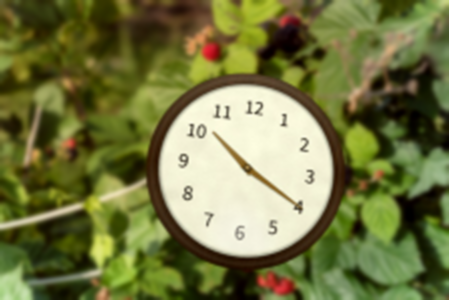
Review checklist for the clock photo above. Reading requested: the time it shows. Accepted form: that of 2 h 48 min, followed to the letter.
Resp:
10 h 20 min
